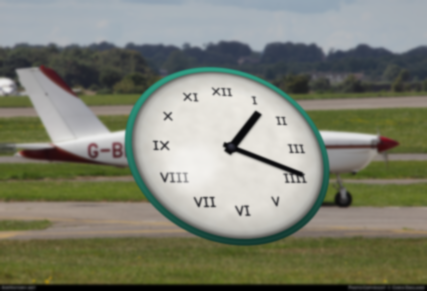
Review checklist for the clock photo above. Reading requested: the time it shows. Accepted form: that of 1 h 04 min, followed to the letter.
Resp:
1 h 19 min
